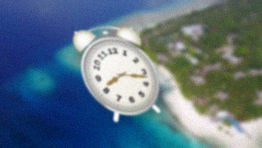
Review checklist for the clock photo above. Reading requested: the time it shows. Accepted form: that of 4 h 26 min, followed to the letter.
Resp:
8 h 17 min
